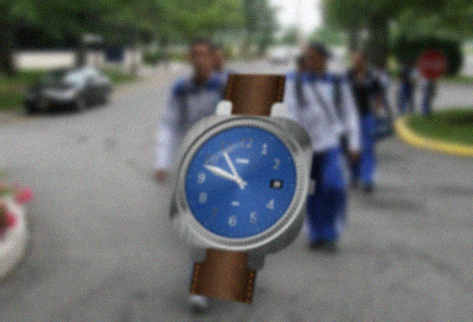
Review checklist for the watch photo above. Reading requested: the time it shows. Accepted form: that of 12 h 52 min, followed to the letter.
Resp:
10 h 48 min
